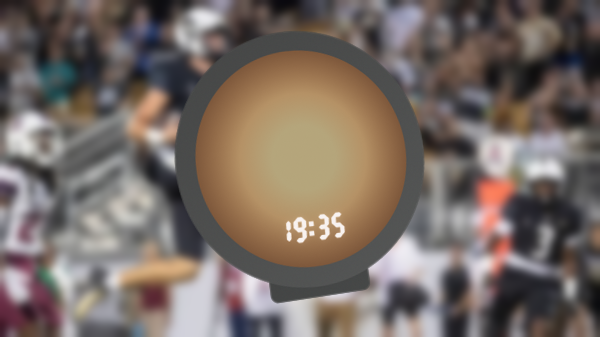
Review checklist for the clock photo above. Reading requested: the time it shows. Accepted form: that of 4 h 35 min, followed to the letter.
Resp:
19 h 35 min
